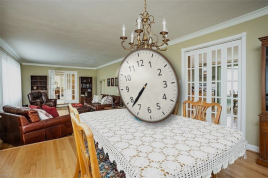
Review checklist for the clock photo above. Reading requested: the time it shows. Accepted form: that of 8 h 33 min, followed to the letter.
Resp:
7 h 38 min
